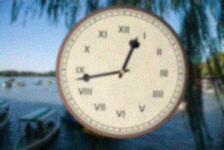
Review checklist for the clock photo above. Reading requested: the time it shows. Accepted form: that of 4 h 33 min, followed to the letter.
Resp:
12 h 43 min
